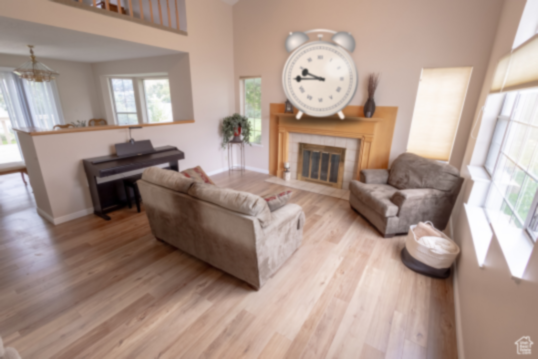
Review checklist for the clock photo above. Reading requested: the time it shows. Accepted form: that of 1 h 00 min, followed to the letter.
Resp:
9 h 45 min
